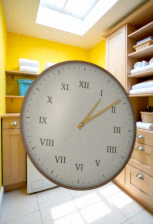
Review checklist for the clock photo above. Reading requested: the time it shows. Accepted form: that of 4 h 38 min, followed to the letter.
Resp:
1 h 09 min
